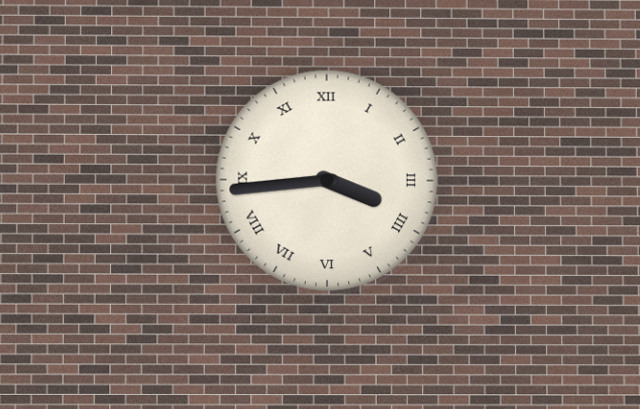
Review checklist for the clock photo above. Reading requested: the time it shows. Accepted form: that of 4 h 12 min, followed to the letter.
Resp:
3 h 44 min
